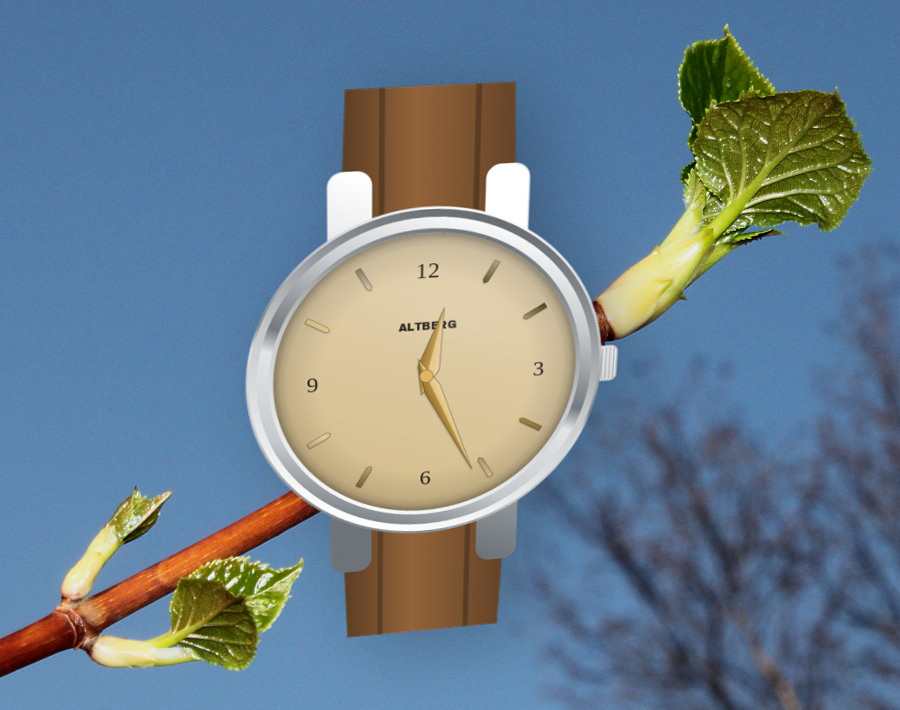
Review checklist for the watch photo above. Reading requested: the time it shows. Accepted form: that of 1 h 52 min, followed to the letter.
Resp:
12 h 26 min
